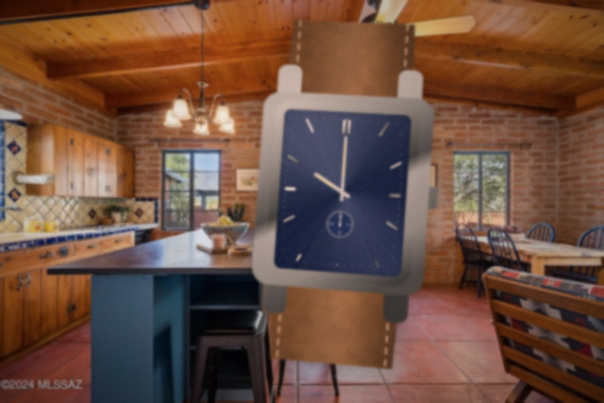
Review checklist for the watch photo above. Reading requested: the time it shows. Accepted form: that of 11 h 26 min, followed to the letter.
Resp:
10 h 00 min
